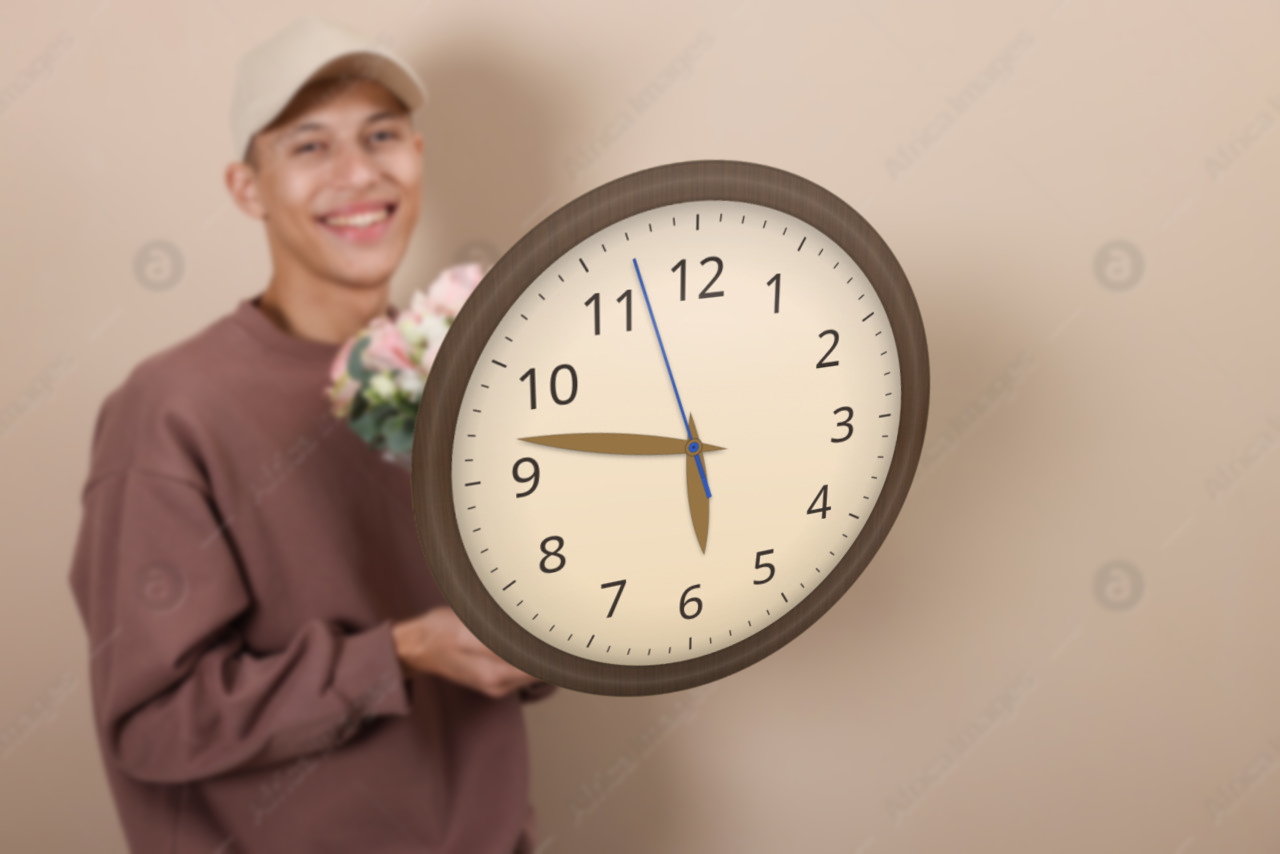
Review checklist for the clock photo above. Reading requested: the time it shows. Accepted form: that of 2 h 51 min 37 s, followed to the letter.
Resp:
5 h 46 min 57 s
